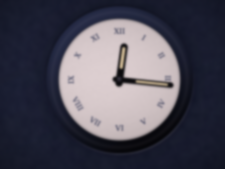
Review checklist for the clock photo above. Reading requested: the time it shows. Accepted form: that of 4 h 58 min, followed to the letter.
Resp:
12 h 16 min
